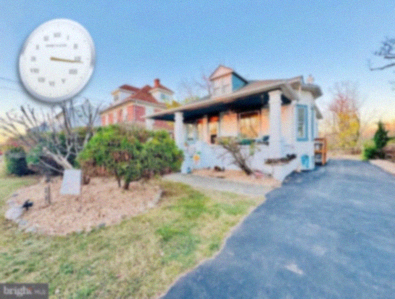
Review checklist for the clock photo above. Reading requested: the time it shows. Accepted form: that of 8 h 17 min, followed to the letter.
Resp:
3 h 16 min
